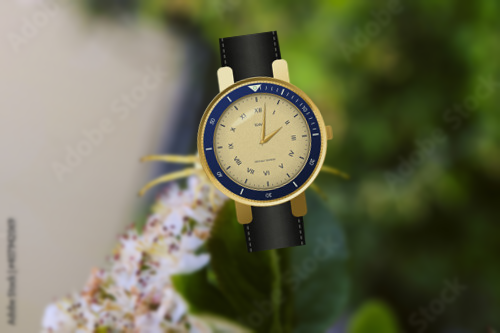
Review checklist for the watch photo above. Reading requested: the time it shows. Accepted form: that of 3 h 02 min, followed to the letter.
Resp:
2 h 02 min
